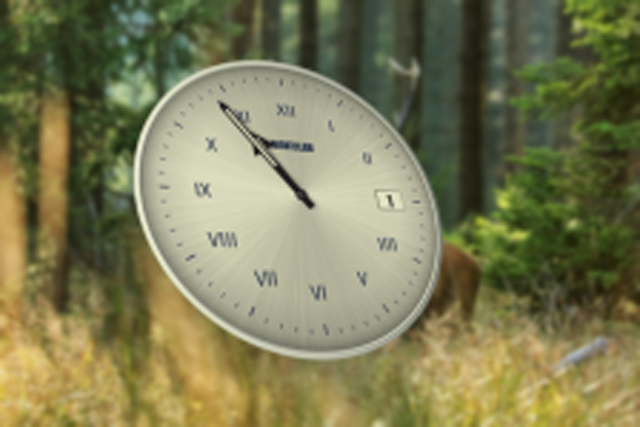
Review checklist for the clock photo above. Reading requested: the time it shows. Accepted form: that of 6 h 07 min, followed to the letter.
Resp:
10 h 54 min
